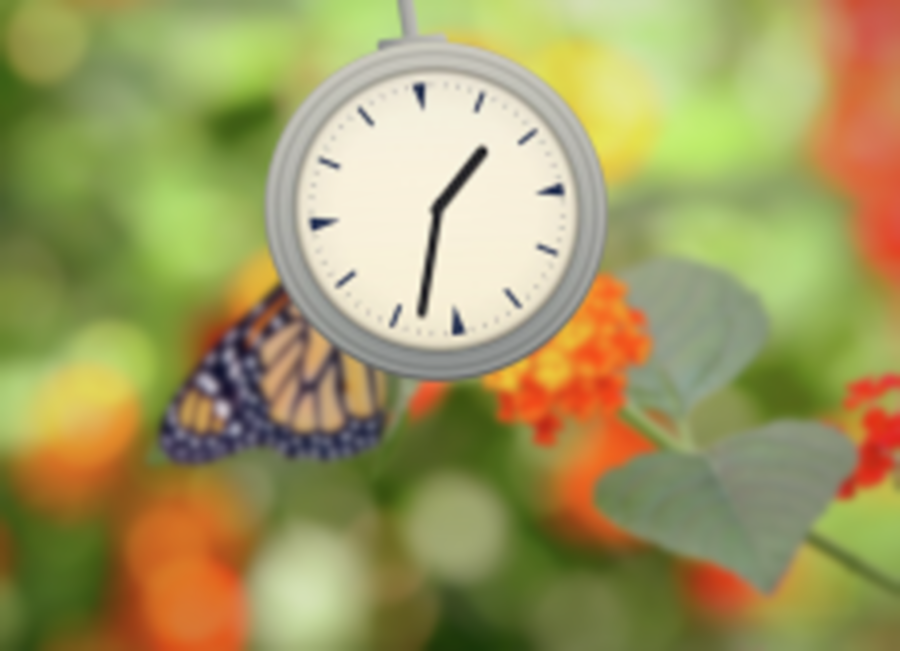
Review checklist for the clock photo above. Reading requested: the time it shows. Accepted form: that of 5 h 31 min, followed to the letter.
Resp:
1 h 33 min
